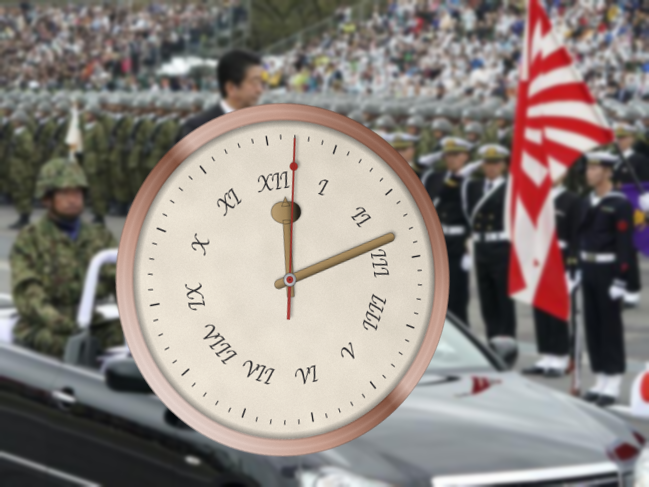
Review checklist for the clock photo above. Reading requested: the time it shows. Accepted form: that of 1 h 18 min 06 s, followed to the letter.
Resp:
12 h 13 min 02 s
